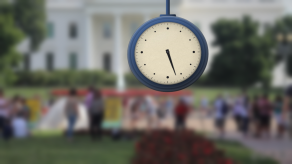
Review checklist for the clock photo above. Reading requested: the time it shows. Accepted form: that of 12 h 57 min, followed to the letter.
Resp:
5 h 27 min
